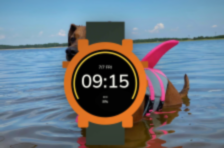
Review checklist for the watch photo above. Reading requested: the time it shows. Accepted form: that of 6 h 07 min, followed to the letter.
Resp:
9 h 15 min
